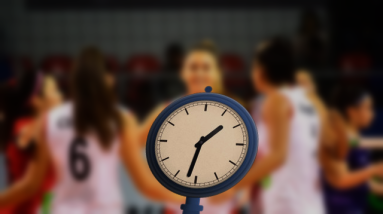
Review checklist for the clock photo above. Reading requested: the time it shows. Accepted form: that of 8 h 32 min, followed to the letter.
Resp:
1 h 32 min
